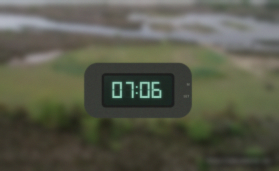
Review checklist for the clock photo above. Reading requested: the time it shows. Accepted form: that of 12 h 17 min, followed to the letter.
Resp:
7 h 06 min
